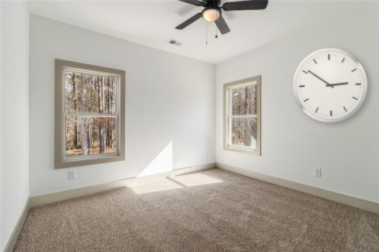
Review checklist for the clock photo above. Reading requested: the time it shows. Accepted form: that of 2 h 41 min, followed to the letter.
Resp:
2 h 51 min
